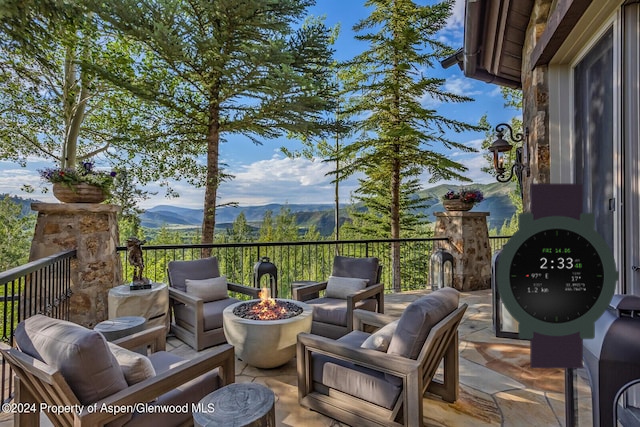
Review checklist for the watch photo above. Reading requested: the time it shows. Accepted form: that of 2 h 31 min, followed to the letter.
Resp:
2 h 33 min
